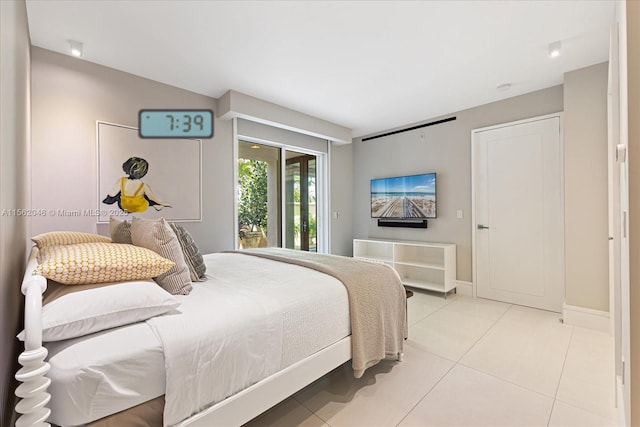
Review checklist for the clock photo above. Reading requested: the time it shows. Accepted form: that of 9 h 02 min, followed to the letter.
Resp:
7 h 39 min
